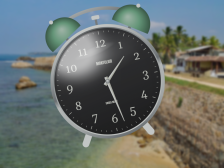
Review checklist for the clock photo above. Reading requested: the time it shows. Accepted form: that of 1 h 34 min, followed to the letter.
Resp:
1 h 28 min
